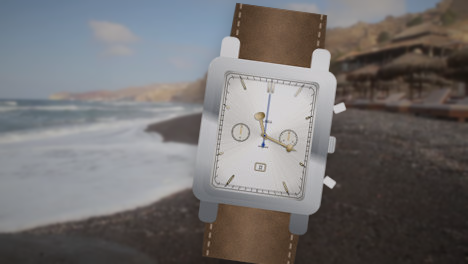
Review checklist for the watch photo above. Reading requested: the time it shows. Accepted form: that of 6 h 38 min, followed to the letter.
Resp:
11 h 18 min
